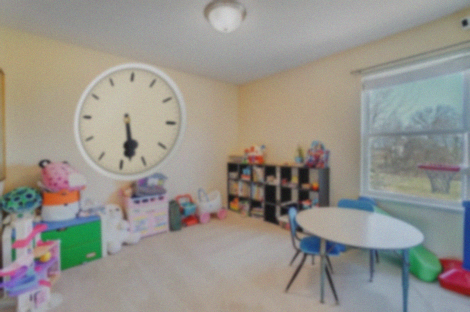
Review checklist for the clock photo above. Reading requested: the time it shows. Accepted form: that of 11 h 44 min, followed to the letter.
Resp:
5 h 28 min
